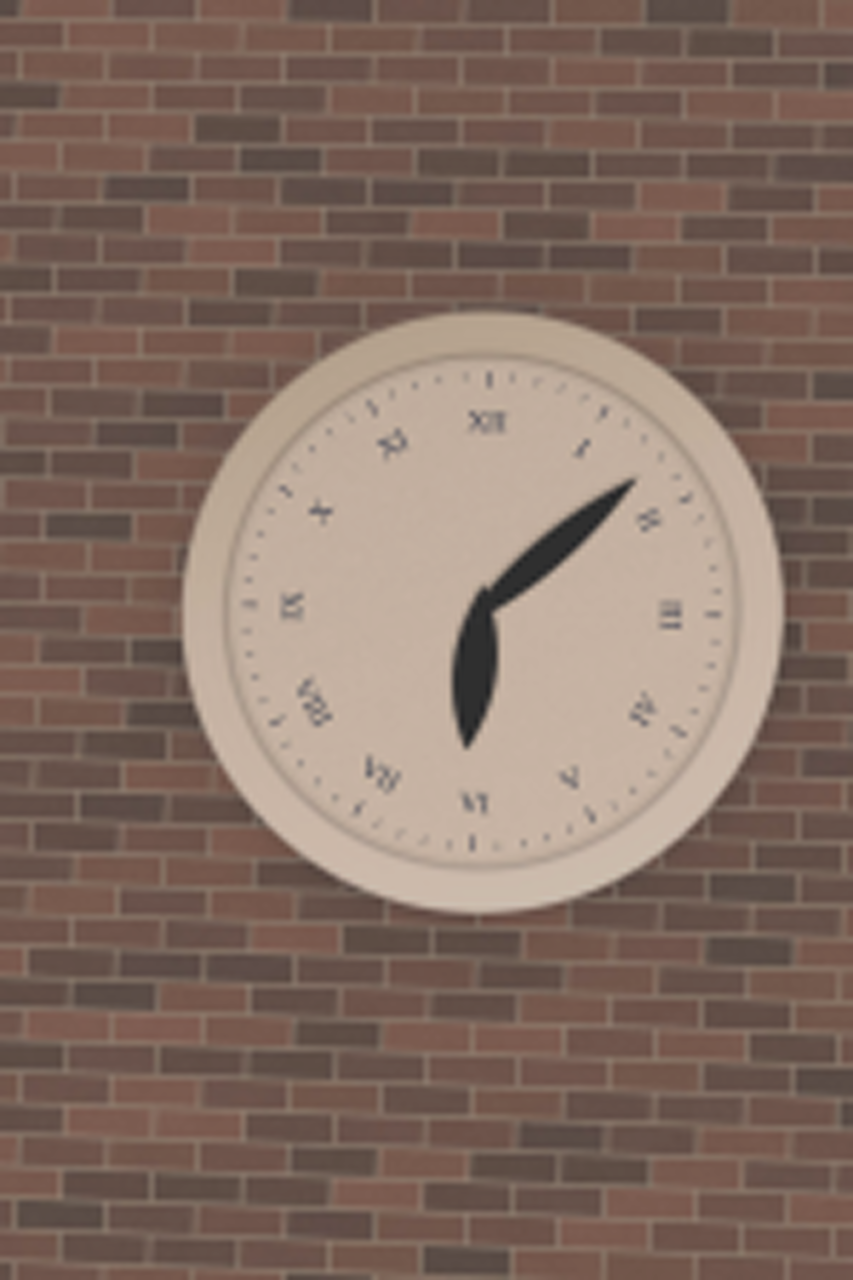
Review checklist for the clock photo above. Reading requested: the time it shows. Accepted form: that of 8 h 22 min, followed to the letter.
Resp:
6 h 08 min
